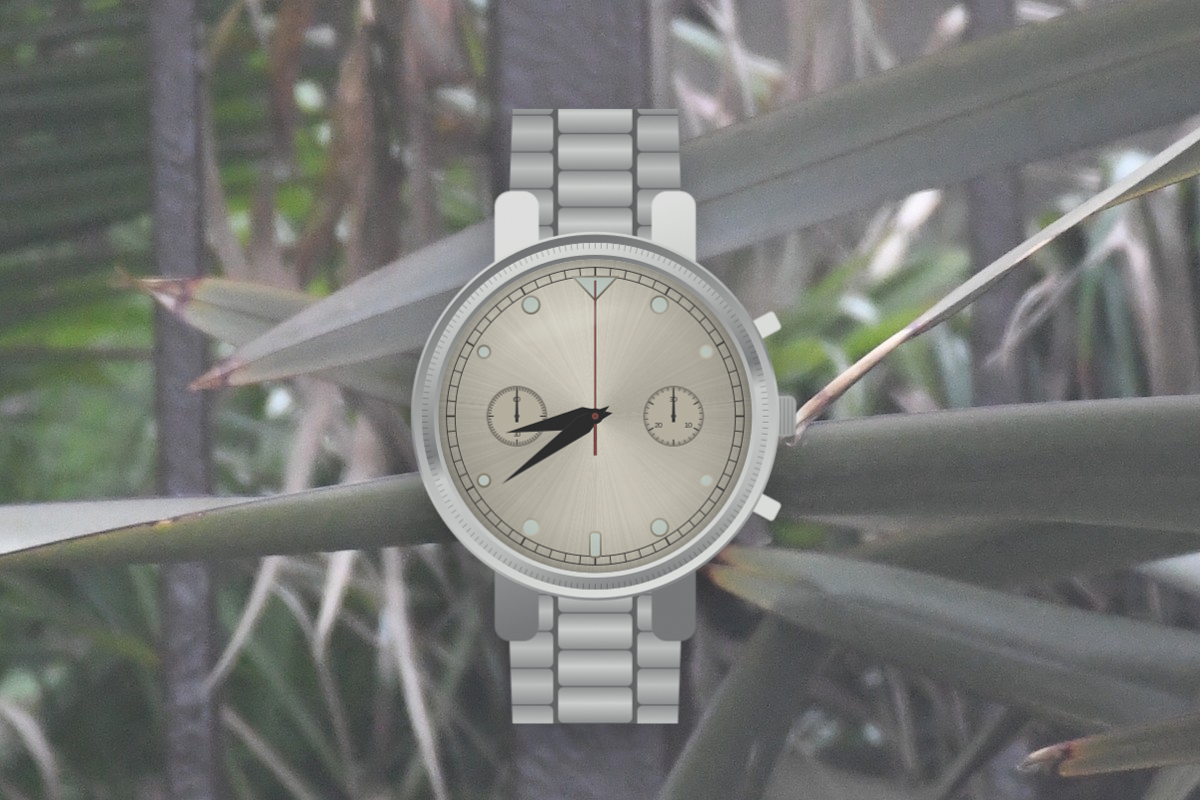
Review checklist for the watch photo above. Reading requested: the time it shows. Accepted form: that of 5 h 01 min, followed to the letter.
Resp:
8 h 39 min
